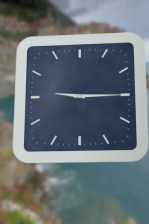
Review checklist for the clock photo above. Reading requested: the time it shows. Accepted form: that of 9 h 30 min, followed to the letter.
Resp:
9 h 15 min
